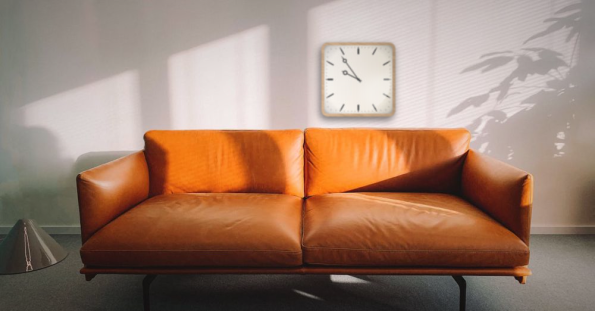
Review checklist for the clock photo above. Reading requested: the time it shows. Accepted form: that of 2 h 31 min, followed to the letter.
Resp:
9 h 54 min
